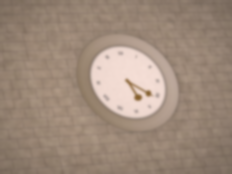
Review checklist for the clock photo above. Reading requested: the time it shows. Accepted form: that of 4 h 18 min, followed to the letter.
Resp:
5 h 21 min
